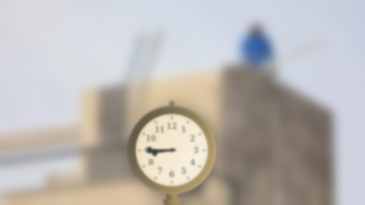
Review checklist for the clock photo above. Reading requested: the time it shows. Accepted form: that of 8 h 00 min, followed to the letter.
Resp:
8 h 45 min
